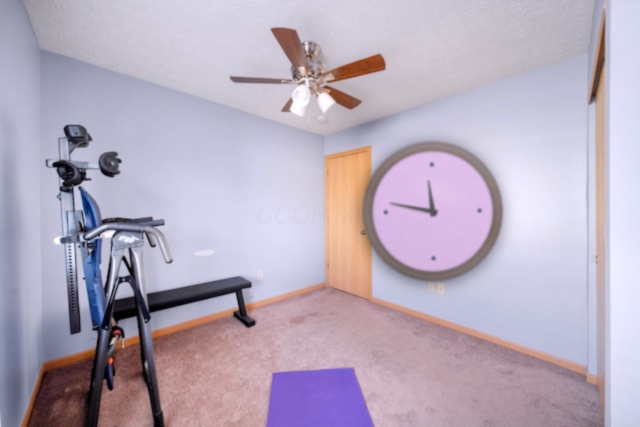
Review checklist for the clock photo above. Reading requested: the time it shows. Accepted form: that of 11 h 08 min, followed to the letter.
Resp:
11 h 47 min
